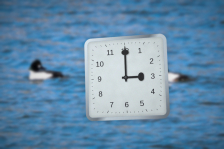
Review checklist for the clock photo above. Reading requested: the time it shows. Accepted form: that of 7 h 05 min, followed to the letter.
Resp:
3 h 00 min
